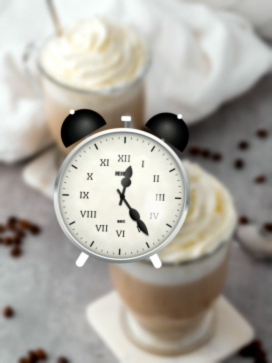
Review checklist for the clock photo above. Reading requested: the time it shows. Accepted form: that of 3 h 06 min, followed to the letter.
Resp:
12 h 24 min
